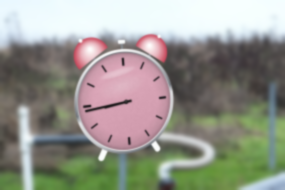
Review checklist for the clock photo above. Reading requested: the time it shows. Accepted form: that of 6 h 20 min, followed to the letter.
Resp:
8 h 44 min
